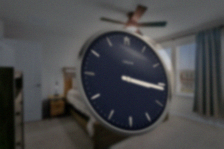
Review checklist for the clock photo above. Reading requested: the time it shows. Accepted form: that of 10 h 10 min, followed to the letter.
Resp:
3 h 16 min
